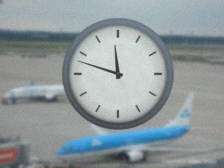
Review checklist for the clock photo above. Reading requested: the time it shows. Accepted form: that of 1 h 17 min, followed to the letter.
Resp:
11 h 48 min
